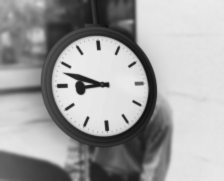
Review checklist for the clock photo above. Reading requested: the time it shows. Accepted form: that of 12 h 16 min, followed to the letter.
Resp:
8 h 48 min
